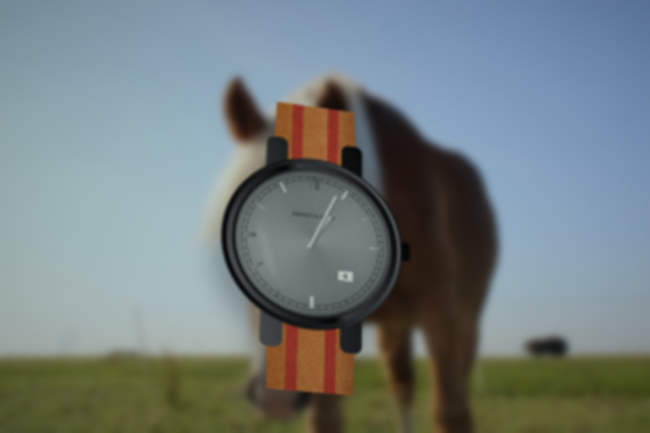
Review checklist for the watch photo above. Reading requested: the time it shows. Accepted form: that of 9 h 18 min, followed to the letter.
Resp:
1 h 04 min
